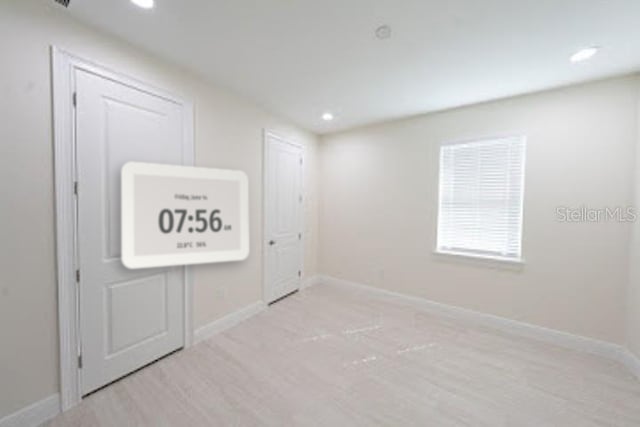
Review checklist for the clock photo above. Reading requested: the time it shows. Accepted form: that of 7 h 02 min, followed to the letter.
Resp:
7 h 56 min
